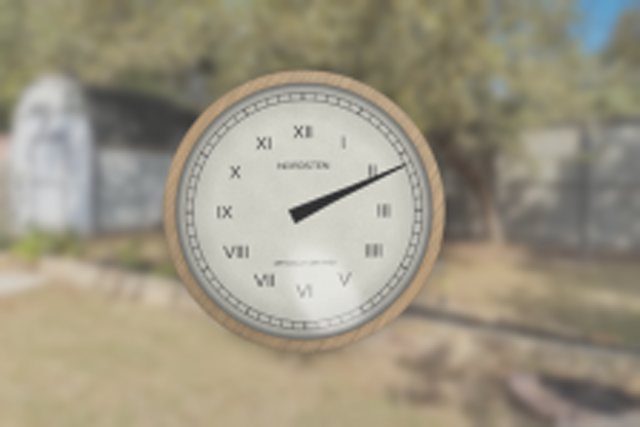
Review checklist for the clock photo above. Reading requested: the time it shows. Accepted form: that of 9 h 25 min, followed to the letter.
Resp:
2 h 11 min
